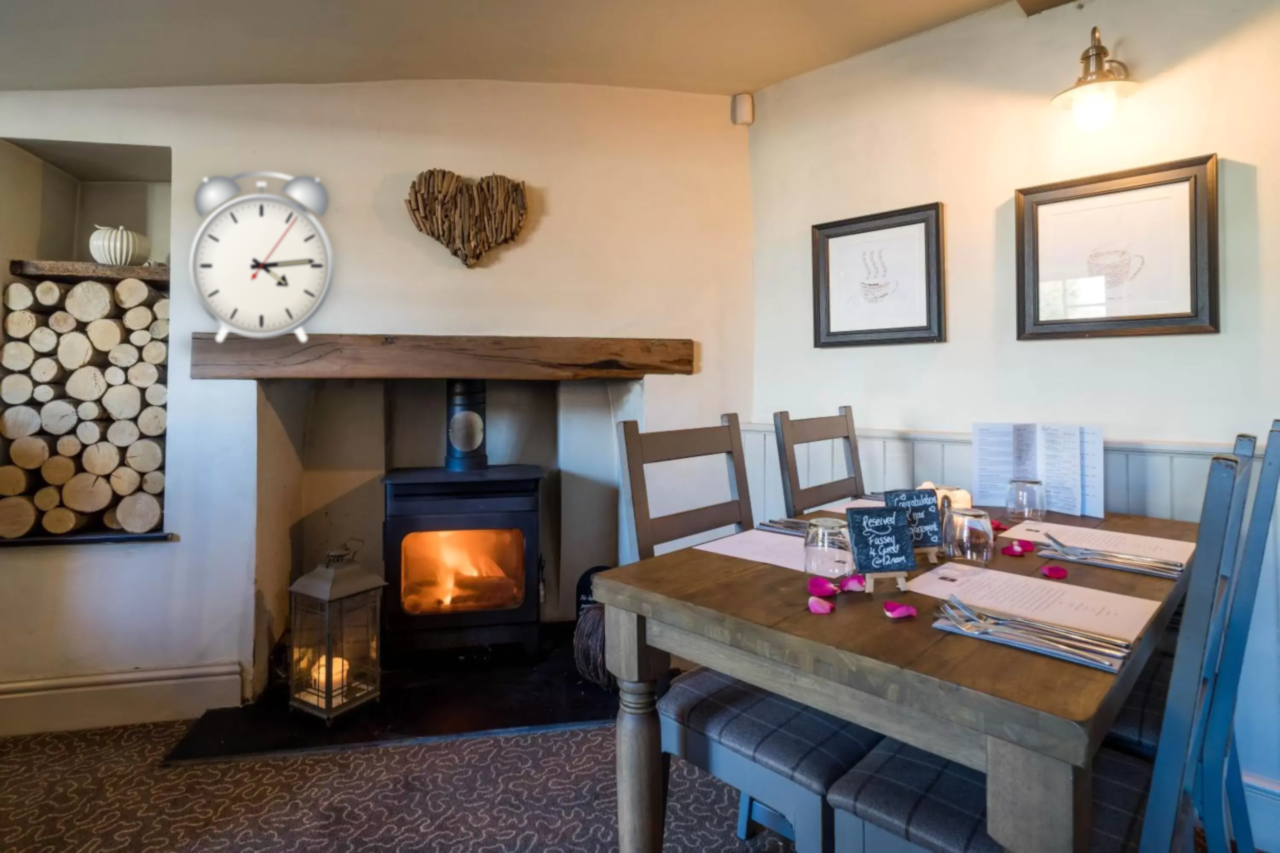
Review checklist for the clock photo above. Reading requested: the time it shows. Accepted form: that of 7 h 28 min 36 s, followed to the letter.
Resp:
4 h 14 min 06 s
